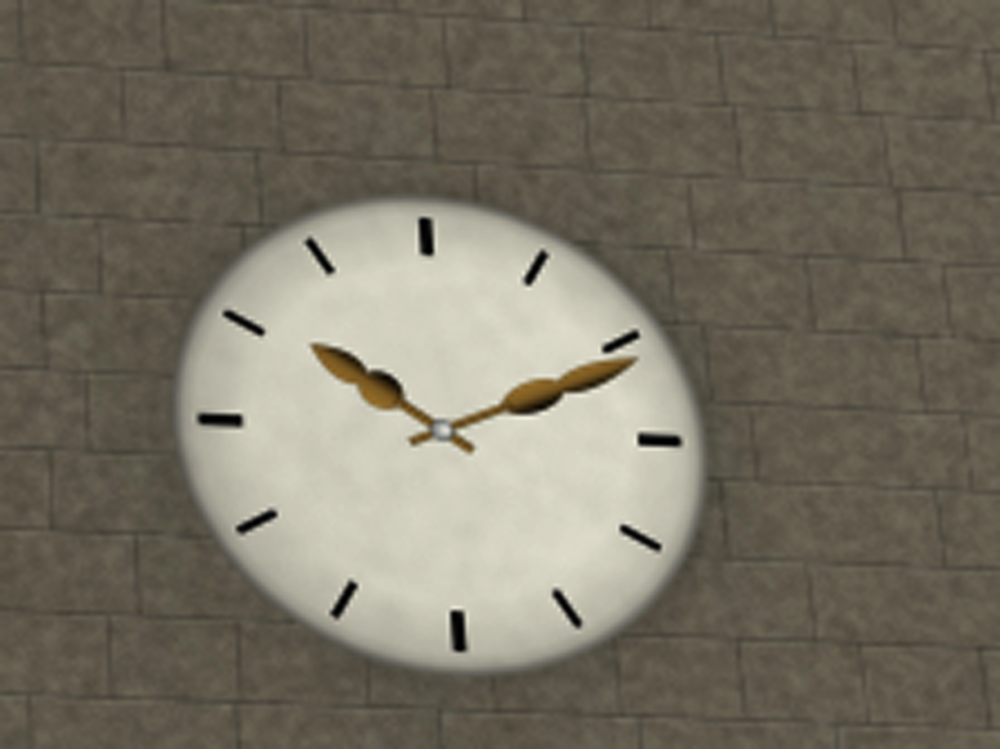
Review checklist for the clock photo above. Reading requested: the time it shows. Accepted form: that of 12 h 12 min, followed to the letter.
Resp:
10 h 11 min
